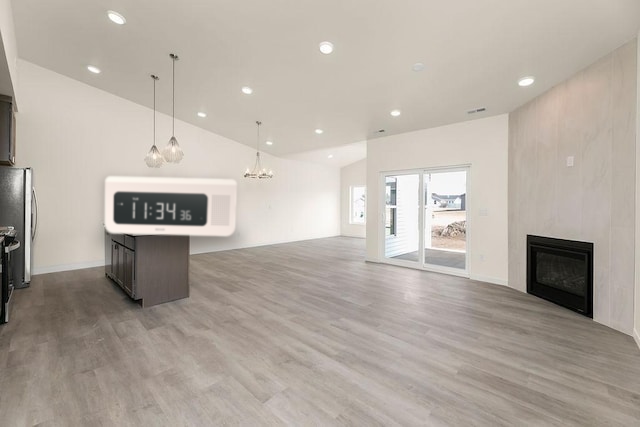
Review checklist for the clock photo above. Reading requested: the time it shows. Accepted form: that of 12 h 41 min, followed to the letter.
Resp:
11 h 34 min
